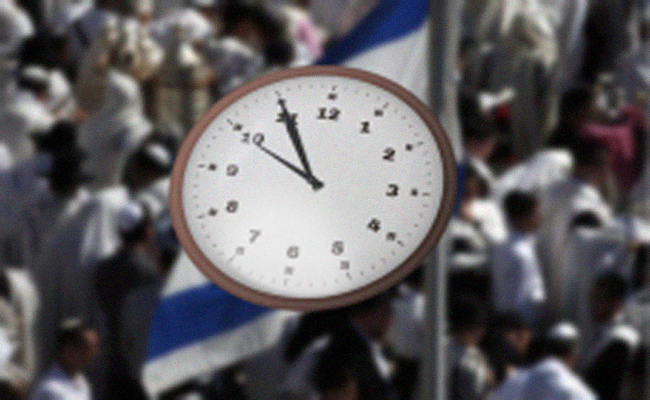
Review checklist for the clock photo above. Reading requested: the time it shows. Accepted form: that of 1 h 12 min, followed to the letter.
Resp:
9 h 55 min
